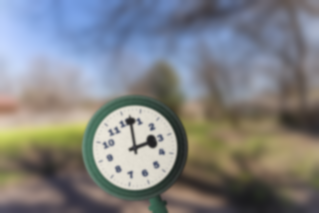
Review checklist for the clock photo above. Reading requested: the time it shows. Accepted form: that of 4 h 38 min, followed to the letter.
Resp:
3 h 02 min
